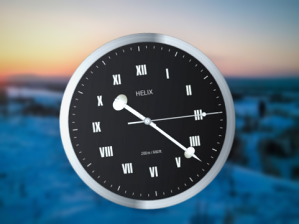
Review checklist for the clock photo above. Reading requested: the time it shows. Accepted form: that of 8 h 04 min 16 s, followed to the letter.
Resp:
10 h 22 min 15 s
